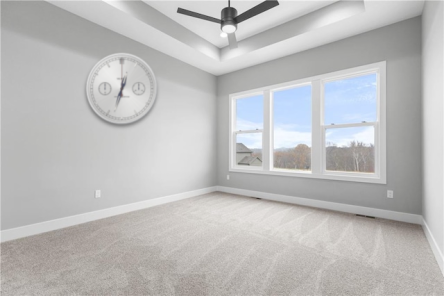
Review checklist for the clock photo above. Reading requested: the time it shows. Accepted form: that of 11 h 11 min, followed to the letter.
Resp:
12 h 33 min
